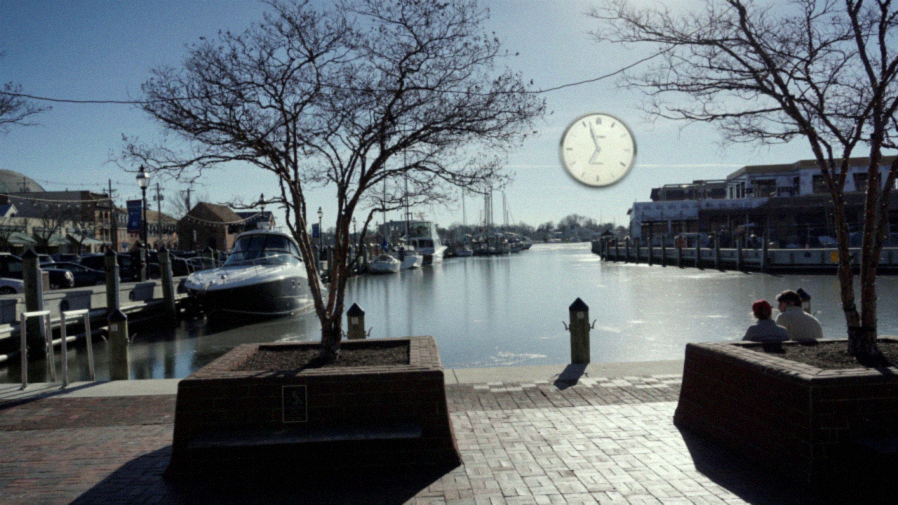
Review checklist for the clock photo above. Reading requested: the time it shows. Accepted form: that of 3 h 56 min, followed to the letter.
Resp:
6 h 57 min
